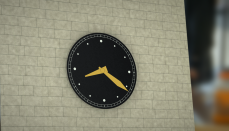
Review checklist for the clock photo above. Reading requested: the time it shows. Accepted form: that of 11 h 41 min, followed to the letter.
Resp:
8 h 21 min
